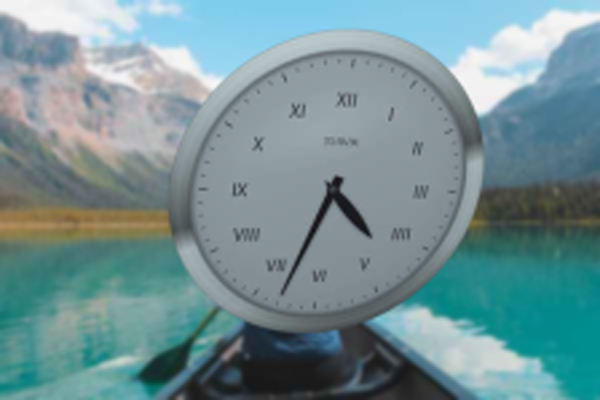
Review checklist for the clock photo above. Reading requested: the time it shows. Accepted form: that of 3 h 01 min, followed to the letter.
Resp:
4 h 33 min
